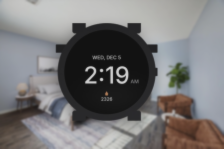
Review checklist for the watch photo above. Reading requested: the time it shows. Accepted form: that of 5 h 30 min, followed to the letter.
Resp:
2 h 19 min
